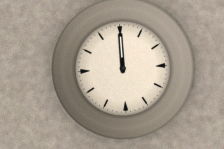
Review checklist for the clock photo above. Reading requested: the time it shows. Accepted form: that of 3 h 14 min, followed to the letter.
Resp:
12 h 00 min
